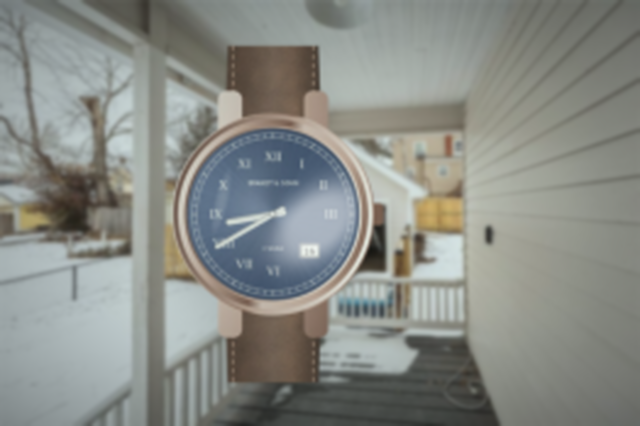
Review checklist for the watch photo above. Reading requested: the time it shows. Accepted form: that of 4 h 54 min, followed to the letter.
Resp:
8 h 40 min
